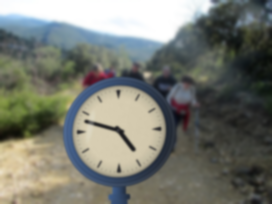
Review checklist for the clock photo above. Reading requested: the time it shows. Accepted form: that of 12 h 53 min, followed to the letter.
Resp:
4 h 48 min
